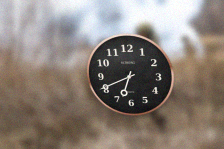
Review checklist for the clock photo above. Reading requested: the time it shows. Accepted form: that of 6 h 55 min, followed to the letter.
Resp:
6 h 41 min
